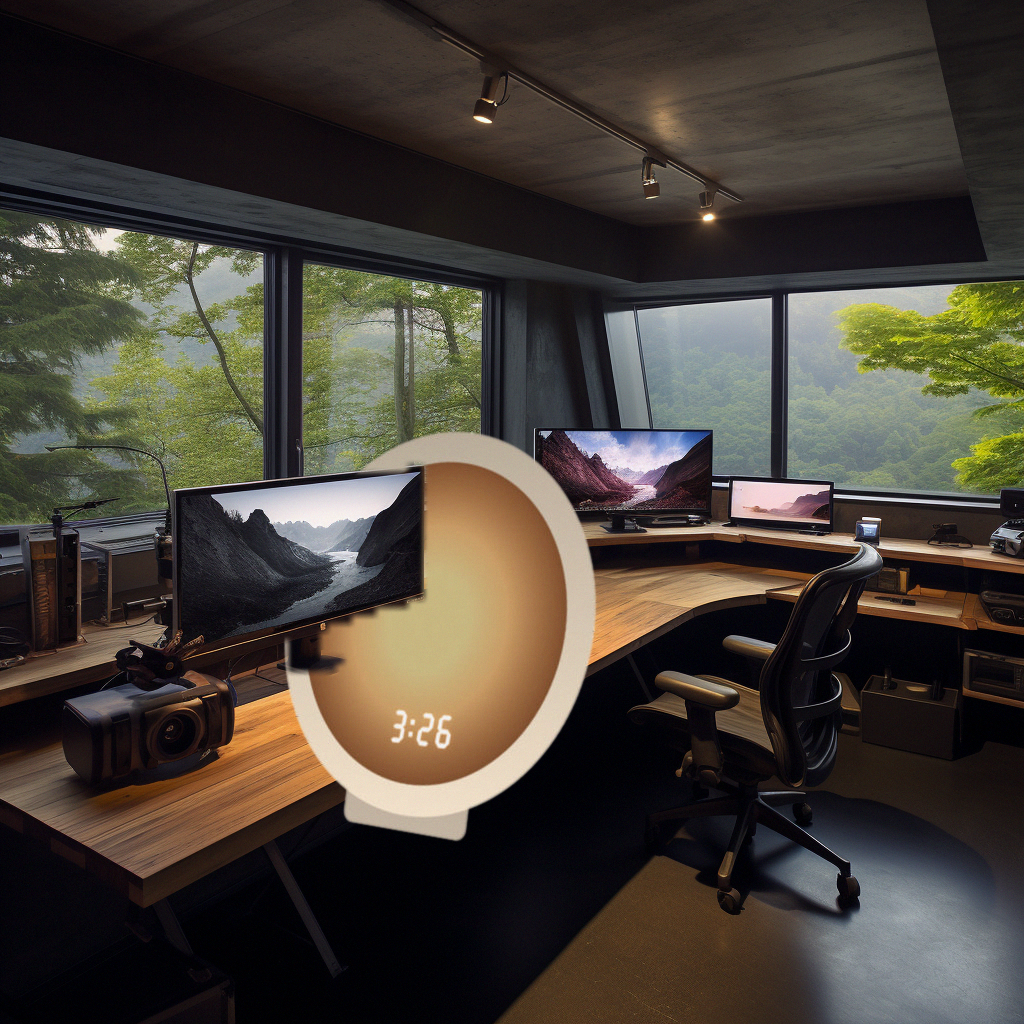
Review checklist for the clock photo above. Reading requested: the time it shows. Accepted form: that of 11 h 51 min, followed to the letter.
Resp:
3 h 26 min
